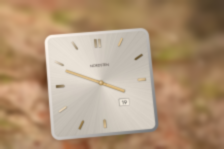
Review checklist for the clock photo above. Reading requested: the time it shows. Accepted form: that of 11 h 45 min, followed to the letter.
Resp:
3 h 49 min
